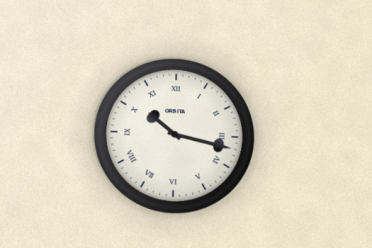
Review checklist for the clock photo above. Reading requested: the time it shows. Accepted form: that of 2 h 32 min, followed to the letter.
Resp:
10 h 17 min
